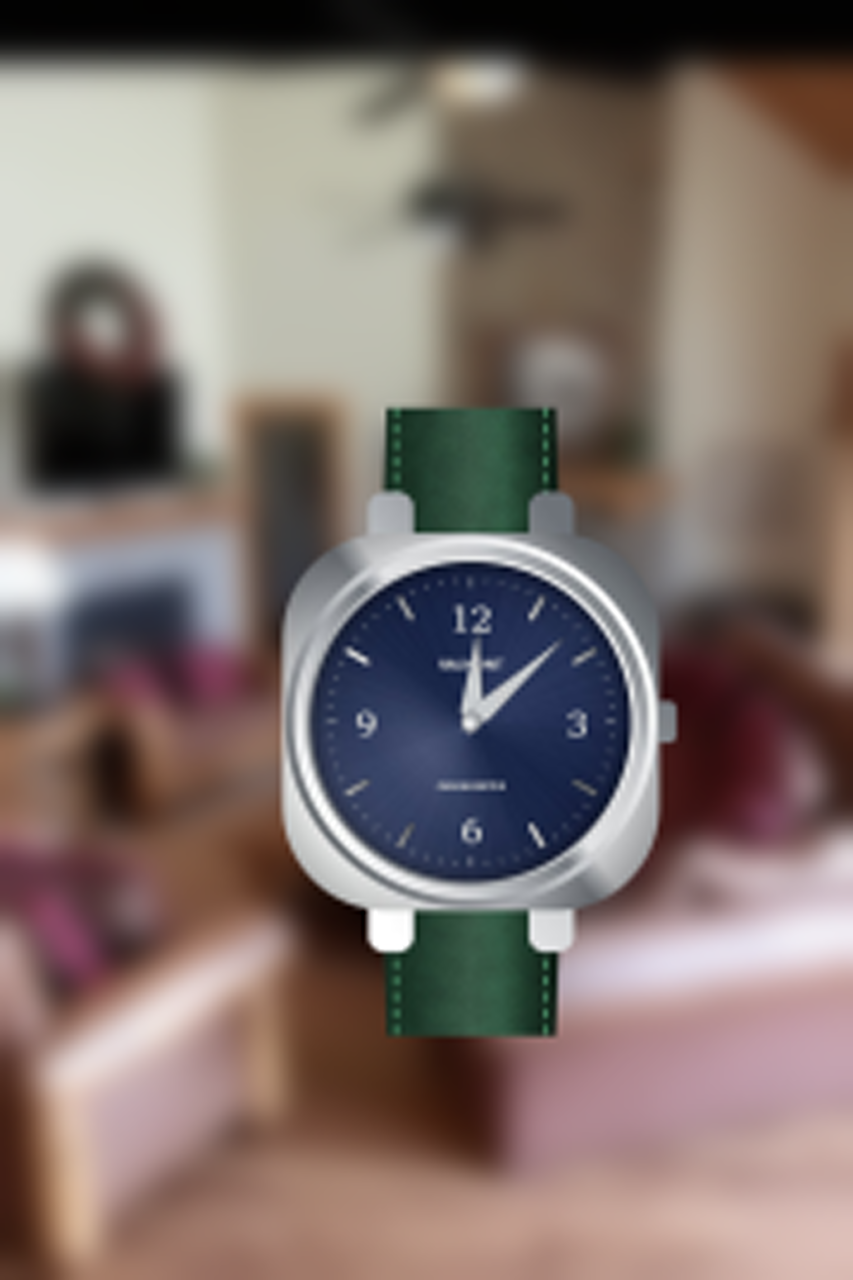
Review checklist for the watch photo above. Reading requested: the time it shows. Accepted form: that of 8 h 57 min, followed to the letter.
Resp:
12 h 08 min
